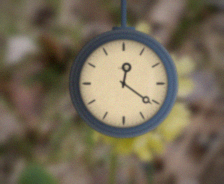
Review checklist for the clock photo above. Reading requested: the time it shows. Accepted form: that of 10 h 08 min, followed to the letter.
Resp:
12 h 21 min
